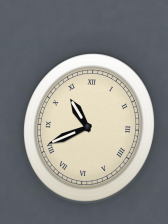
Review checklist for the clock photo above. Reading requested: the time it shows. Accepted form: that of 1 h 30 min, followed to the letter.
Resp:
10 h 41 min
